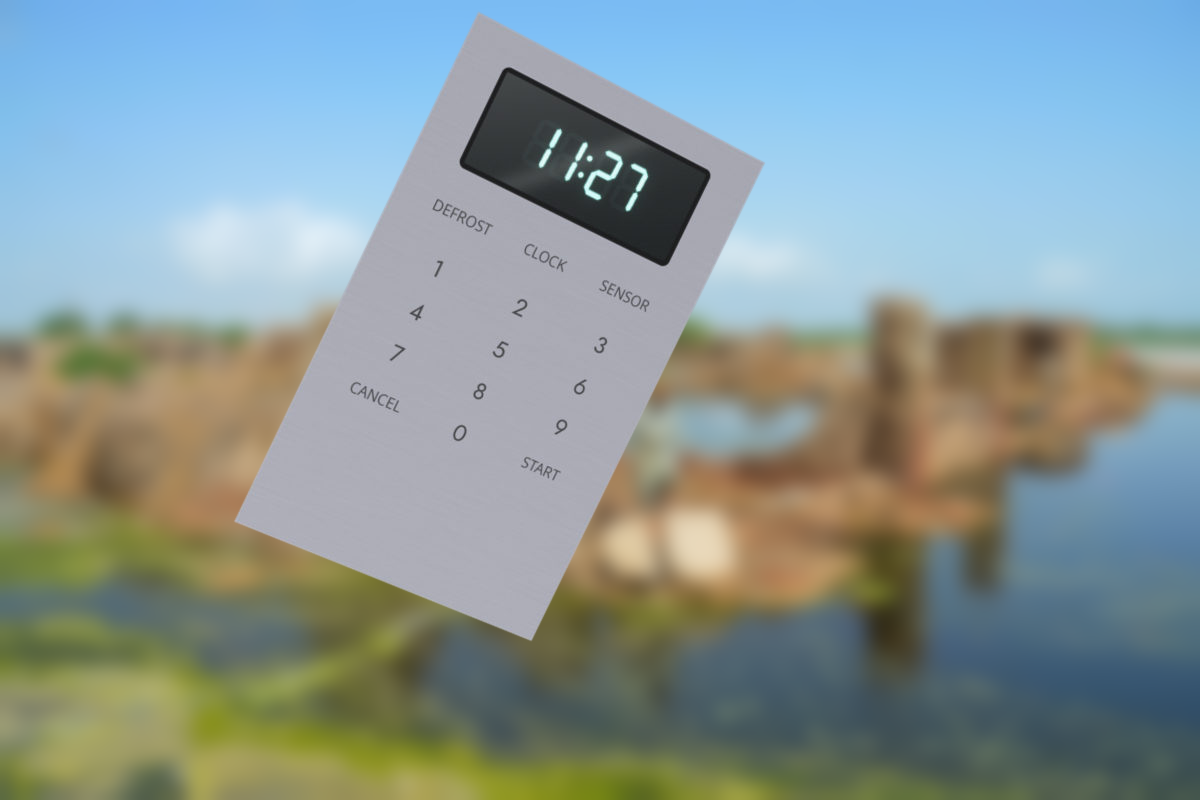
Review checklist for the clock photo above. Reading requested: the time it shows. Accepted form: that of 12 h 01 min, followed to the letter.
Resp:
11 h 27 min
